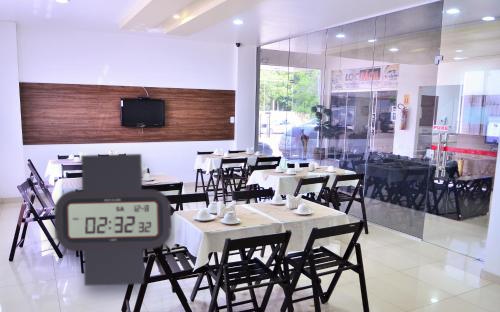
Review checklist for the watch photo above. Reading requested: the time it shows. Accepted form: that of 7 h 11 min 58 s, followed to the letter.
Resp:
2 h 32 min 32 s
